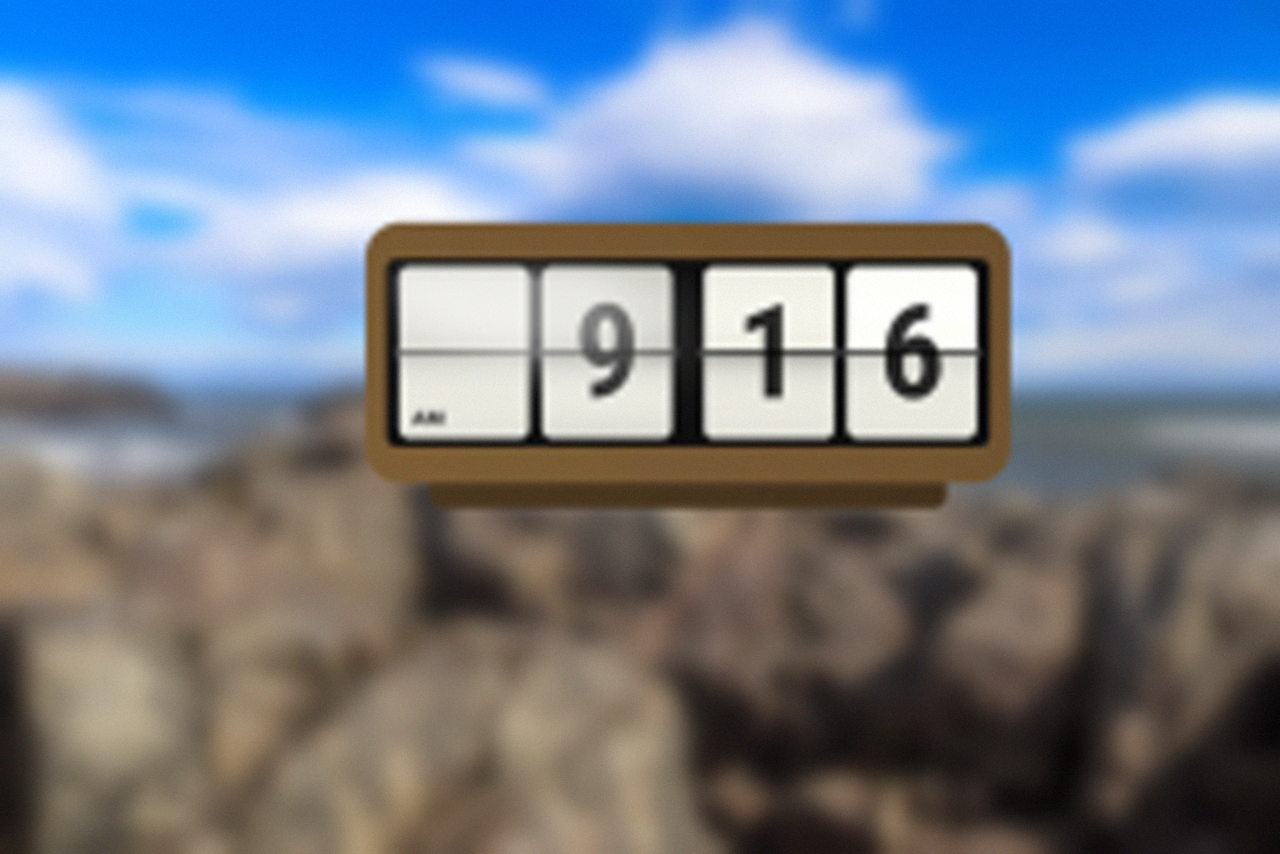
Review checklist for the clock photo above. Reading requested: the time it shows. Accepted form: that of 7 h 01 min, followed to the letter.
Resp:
9 h 16 min
